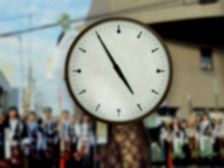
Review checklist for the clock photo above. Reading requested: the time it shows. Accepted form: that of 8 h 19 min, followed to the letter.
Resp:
4 h 55 min
